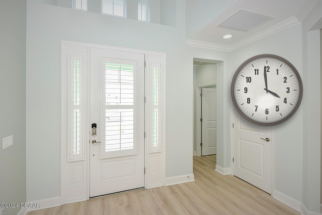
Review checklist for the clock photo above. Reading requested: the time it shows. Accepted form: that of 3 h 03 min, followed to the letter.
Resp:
3 h 59 min
